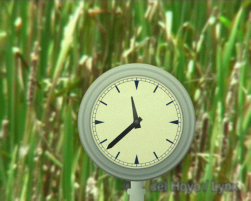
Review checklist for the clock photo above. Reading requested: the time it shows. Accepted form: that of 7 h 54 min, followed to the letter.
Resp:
11 h 38 min
